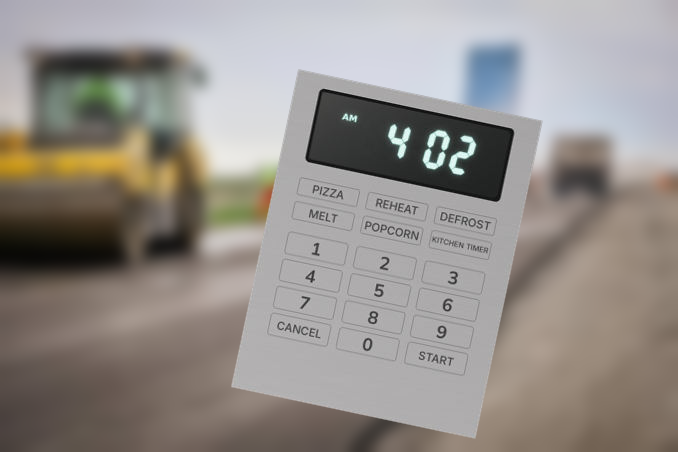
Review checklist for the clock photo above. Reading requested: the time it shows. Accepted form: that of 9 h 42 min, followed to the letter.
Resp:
4 h 02 min
